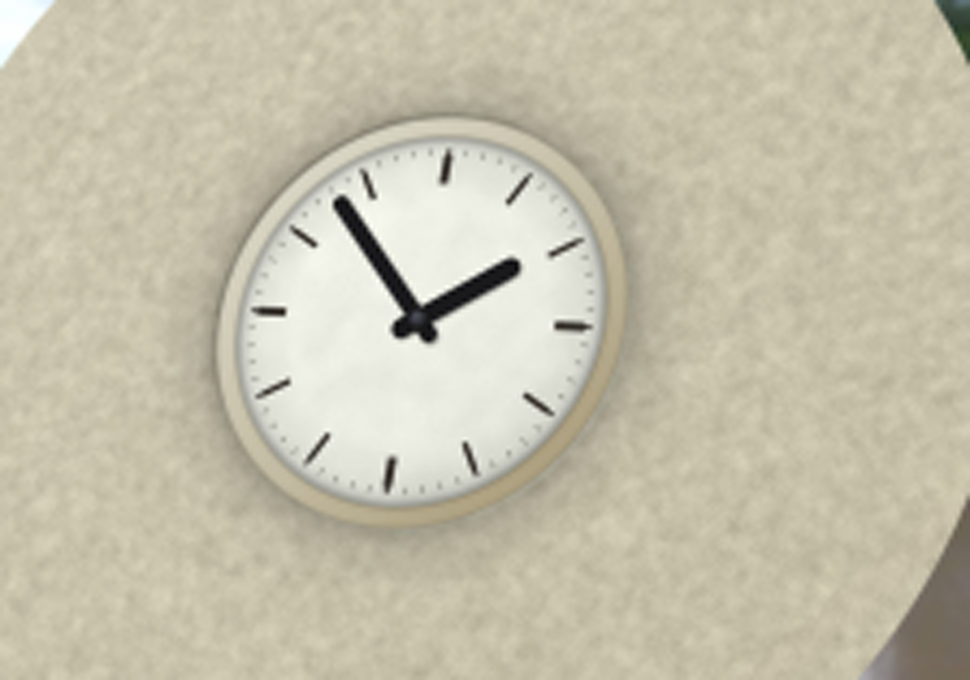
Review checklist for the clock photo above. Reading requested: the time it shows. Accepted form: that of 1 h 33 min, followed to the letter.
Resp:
1 h 53 min
